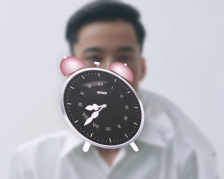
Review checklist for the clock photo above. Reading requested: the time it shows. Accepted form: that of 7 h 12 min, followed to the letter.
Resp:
8 h 38 min
